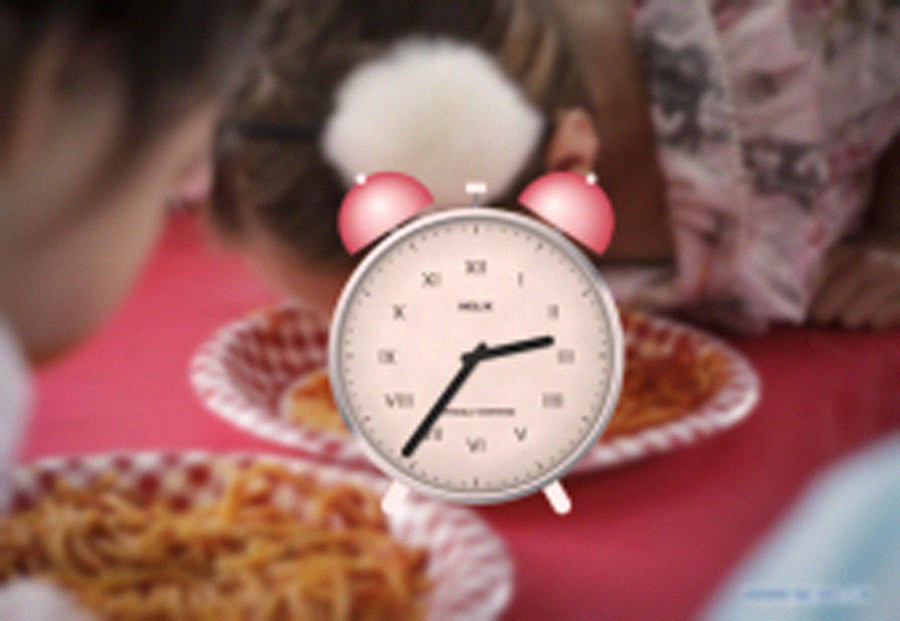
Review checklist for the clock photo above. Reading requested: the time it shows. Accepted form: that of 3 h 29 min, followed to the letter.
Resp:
2 h 36 min
